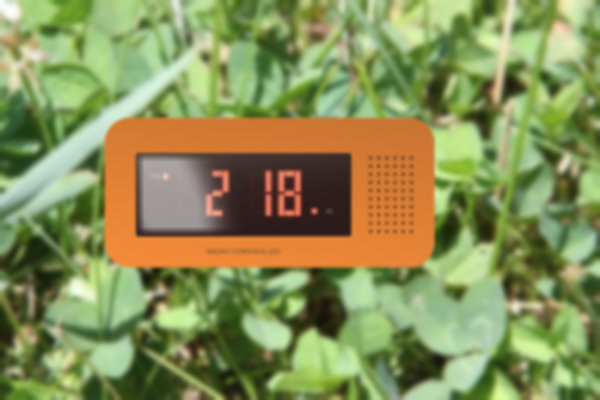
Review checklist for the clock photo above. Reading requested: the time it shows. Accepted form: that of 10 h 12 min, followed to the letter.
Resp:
2 h 18 min
